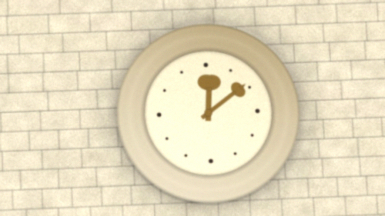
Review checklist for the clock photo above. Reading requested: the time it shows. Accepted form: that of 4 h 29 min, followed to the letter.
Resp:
12 h 09 min
